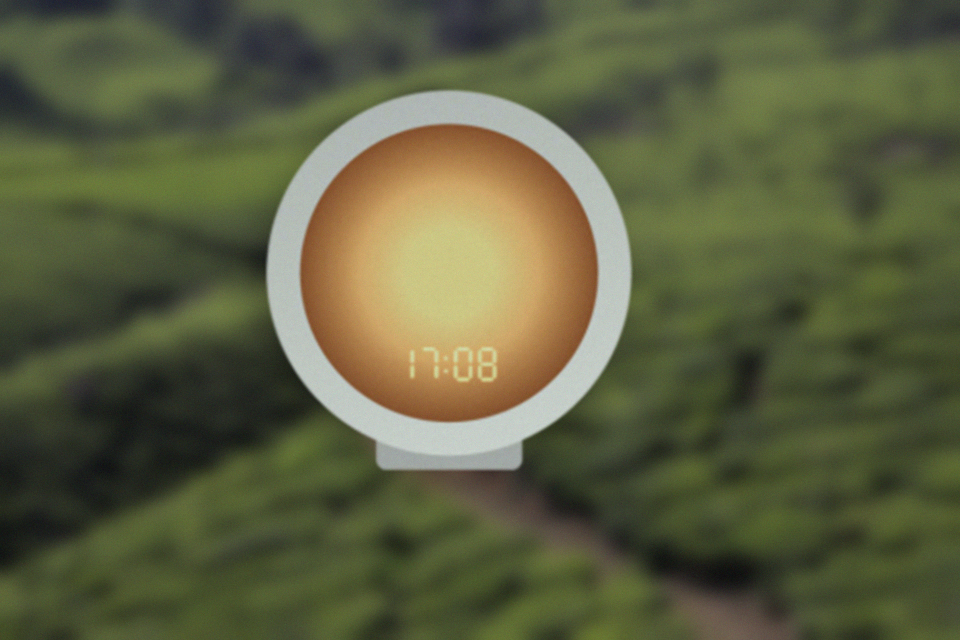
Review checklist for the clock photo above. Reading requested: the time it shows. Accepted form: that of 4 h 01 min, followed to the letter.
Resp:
17 h 08 min
